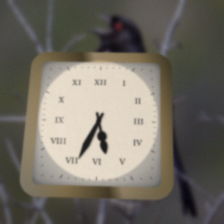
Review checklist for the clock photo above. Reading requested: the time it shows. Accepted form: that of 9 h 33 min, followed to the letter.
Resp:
5 h 34 min
